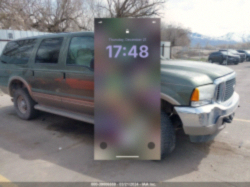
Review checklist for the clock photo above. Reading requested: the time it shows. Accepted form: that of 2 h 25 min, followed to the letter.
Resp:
17 h 48 min
